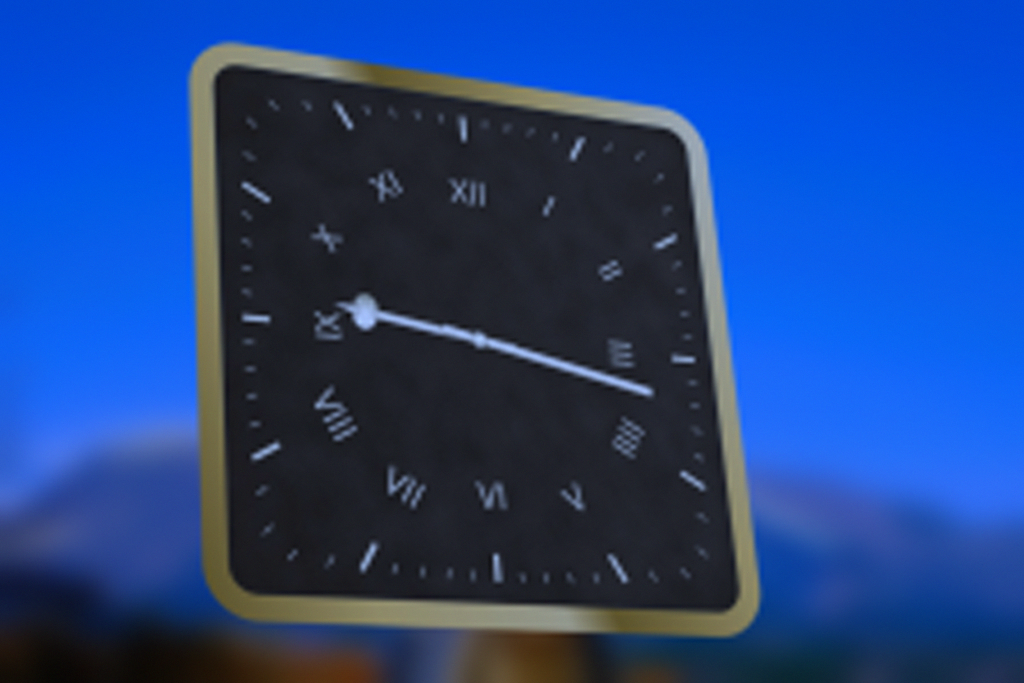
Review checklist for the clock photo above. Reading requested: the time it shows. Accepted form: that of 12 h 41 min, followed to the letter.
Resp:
9 h 17 min
